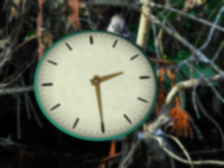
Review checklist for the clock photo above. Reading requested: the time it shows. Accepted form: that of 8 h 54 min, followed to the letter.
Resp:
2 h 30 min
